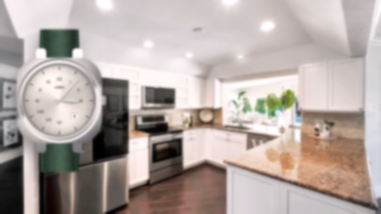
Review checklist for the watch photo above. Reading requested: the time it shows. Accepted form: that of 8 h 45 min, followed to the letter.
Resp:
3 h 07 min
